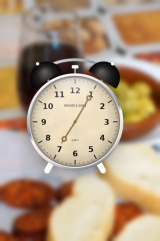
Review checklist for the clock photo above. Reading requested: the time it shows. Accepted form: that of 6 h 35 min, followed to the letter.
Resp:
7 h 05 min
